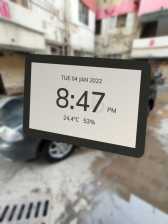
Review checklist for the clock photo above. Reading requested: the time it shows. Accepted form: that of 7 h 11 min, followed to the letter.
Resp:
8 h 47 min
